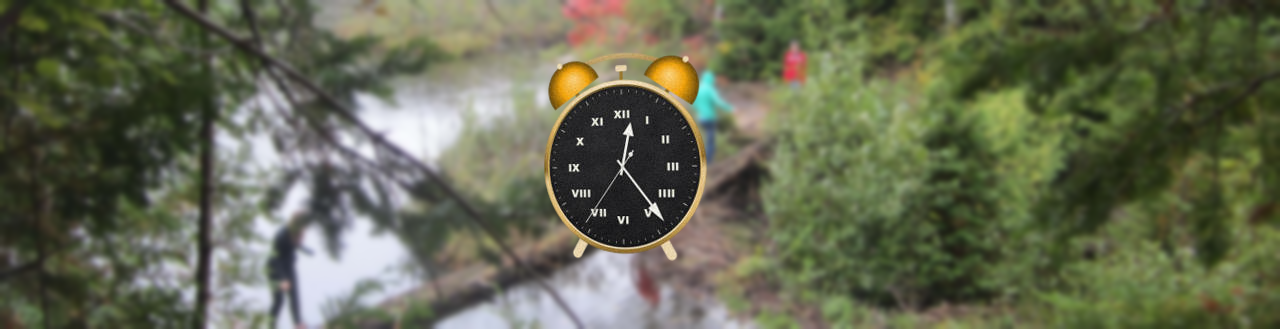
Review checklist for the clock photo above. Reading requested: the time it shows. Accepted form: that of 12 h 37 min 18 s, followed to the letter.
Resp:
12 h 23 min 36 s
